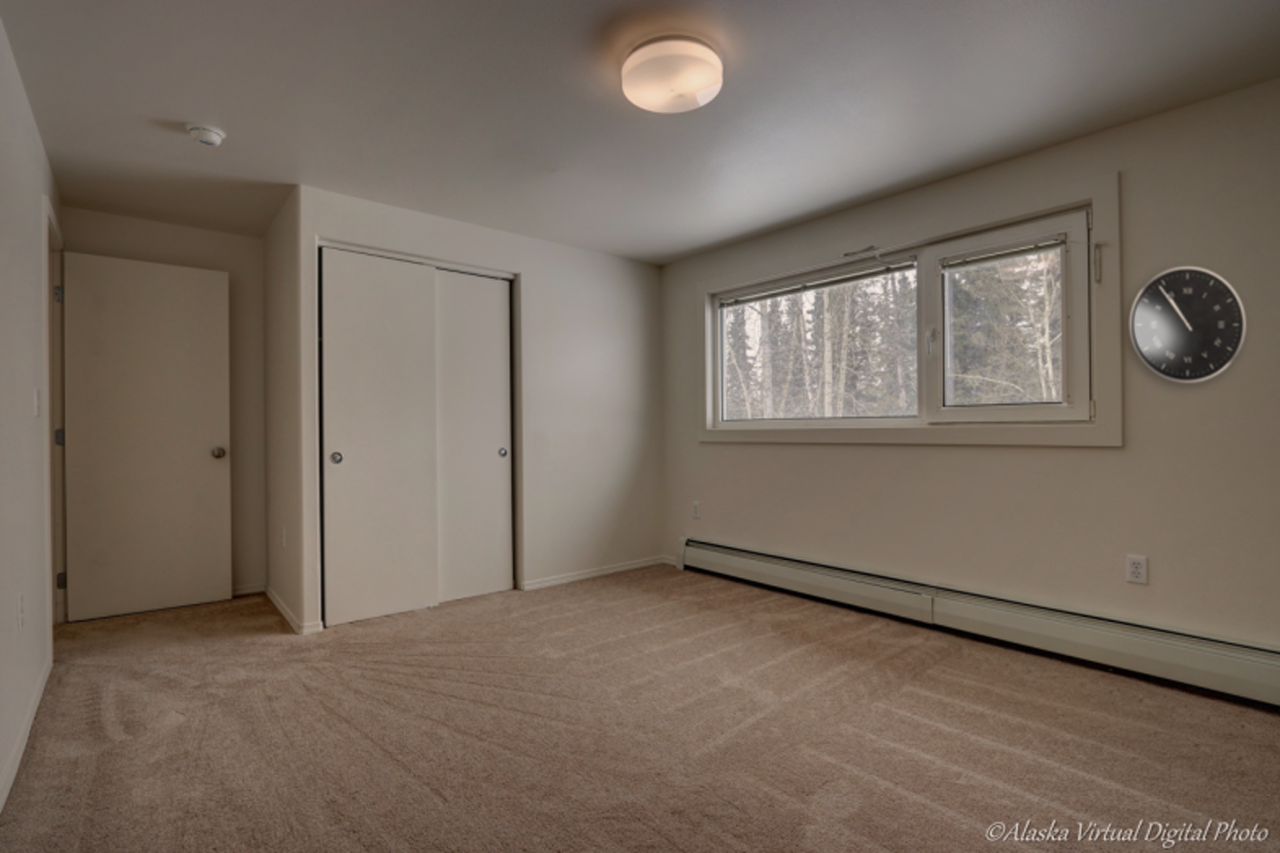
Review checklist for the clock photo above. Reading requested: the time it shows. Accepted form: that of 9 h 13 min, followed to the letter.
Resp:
10 h 54 min
